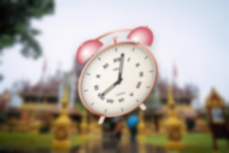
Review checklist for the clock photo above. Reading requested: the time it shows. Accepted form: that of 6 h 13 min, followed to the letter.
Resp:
8 h 02 min
